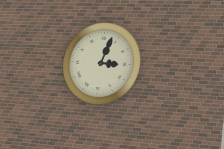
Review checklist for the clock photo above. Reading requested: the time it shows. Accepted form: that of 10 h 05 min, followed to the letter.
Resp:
3 h 03 min
